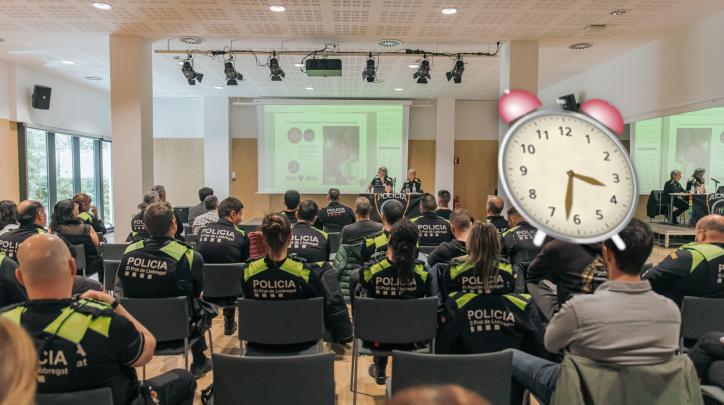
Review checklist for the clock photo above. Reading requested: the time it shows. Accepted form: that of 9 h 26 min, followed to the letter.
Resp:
3 h 32 min
